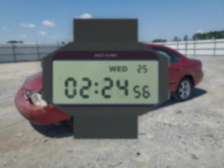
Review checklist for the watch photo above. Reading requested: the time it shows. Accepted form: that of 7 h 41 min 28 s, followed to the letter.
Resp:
2 h 24 min 56 s
